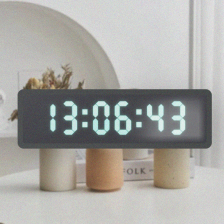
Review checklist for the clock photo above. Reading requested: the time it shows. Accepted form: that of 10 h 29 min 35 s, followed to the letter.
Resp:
13 h 06 min 43 s
